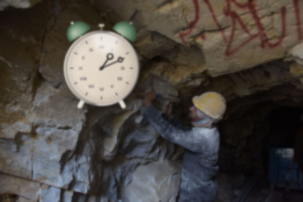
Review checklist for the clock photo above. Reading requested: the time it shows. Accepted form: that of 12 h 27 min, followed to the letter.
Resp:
1 h 11 min
